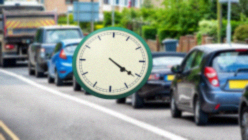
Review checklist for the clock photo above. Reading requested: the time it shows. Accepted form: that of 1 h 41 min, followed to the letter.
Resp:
4 h 21 min
